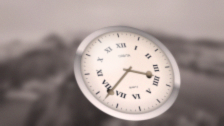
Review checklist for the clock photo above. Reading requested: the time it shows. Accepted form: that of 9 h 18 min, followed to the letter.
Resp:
3 h 38 min
